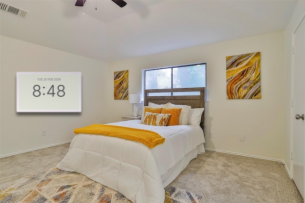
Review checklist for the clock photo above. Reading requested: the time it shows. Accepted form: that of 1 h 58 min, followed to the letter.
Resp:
8 h 48 min
